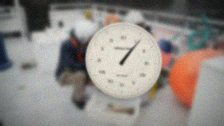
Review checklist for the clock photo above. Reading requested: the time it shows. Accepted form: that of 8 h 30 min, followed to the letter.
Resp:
1 h 06 min
